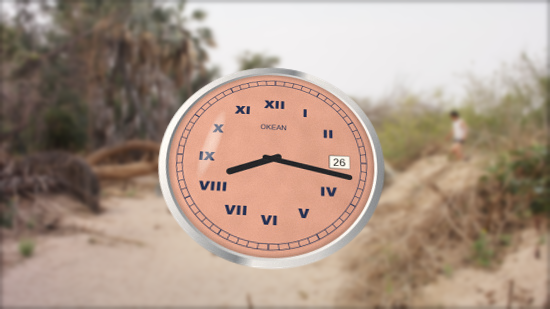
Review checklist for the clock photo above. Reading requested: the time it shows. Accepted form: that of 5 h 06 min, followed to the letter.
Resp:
8 h 17 min
